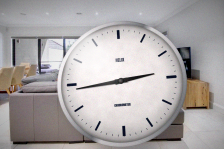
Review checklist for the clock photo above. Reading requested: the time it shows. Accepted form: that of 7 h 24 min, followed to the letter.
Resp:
2 h 44 min
